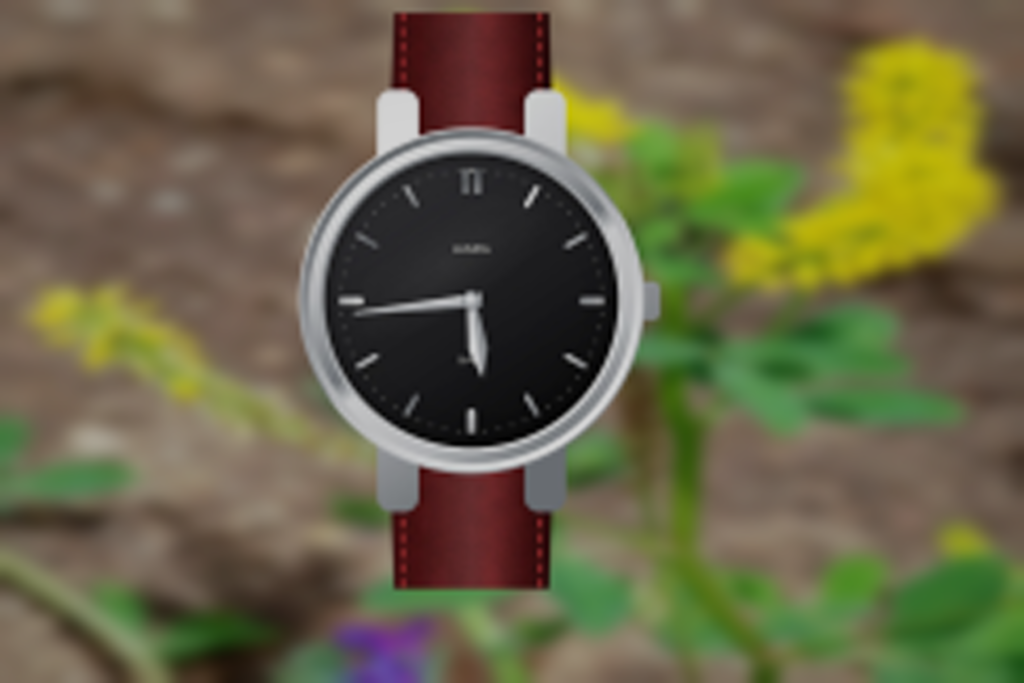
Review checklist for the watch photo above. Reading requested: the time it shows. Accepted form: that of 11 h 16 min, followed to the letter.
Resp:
5 h 44 min
